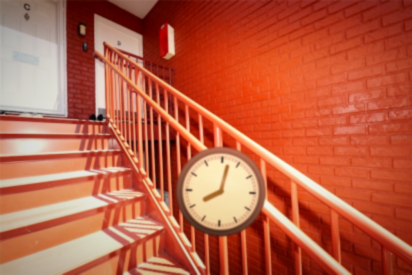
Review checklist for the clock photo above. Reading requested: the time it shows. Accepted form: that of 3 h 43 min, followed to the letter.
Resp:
8 h 02 min
